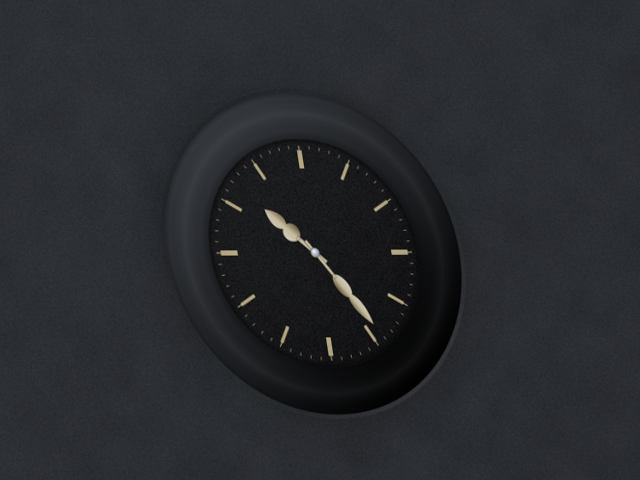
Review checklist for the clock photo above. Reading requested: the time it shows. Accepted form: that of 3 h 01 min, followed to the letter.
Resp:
10 h 24 min
